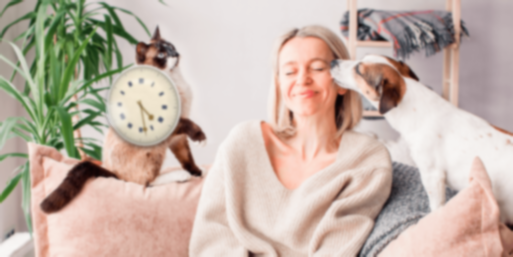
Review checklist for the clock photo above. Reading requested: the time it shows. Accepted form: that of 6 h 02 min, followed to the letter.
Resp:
4 h 28 min
